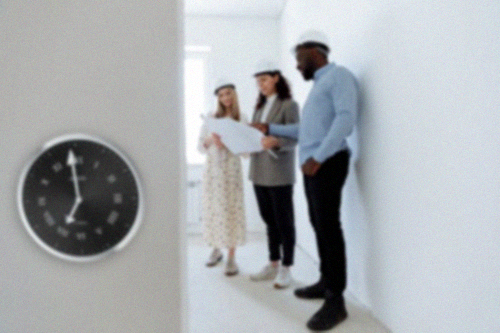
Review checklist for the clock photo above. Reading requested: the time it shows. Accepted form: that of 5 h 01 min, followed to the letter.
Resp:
6 h 59 min
